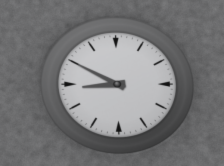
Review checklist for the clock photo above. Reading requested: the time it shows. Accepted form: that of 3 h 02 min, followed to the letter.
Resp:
8 h 50 min
